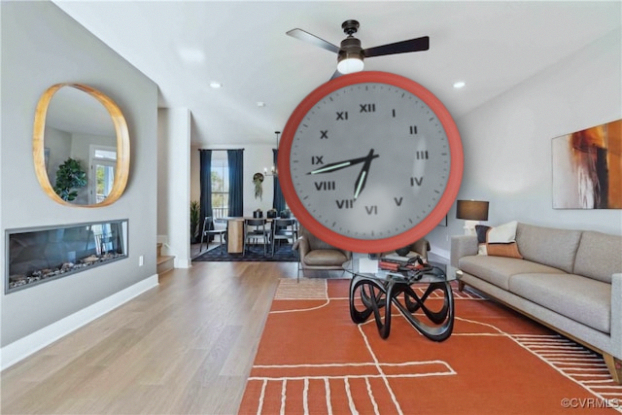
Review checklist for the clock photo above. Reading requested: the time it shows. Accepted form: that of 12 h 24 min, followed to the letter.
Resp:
6 h 43 min
